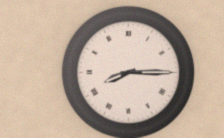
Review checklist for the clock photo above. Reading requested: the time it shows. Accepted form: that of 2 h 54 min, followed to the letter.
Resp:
8 h 15 min
